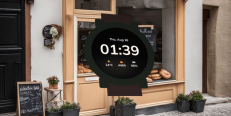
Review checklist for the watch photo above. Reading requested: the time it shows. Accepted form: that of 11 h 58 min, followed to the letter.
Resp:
1 h 39 min
